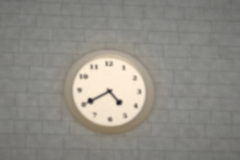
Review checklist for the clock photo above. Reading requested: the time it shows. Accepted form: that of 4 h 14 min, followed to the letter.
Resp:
4 h 40 min
